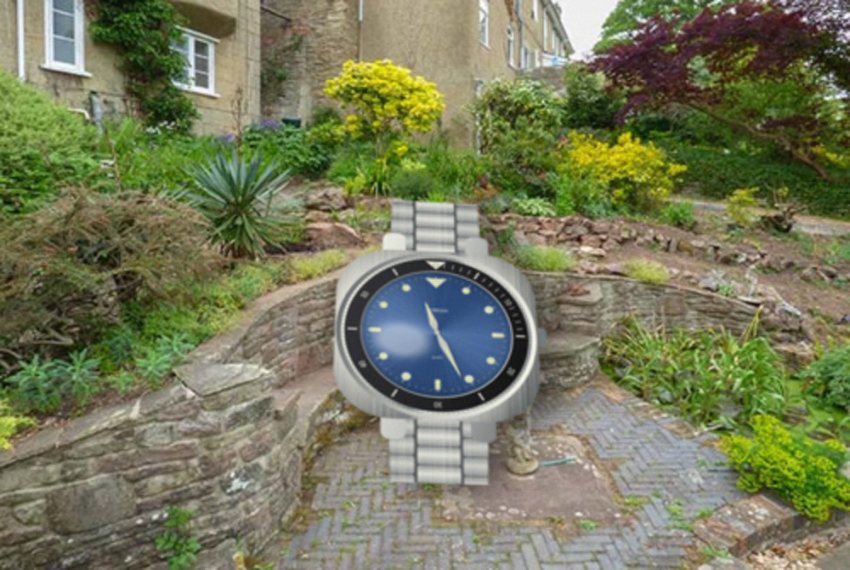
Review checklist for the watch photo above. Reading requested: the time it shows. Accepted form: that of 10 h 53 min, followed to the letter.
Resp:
11 h 26 min
